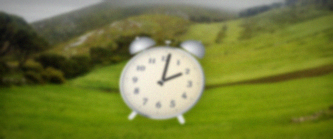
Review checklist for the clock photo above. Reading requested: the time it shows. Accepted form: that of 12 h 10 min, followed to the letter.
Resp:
2 h 01 min
